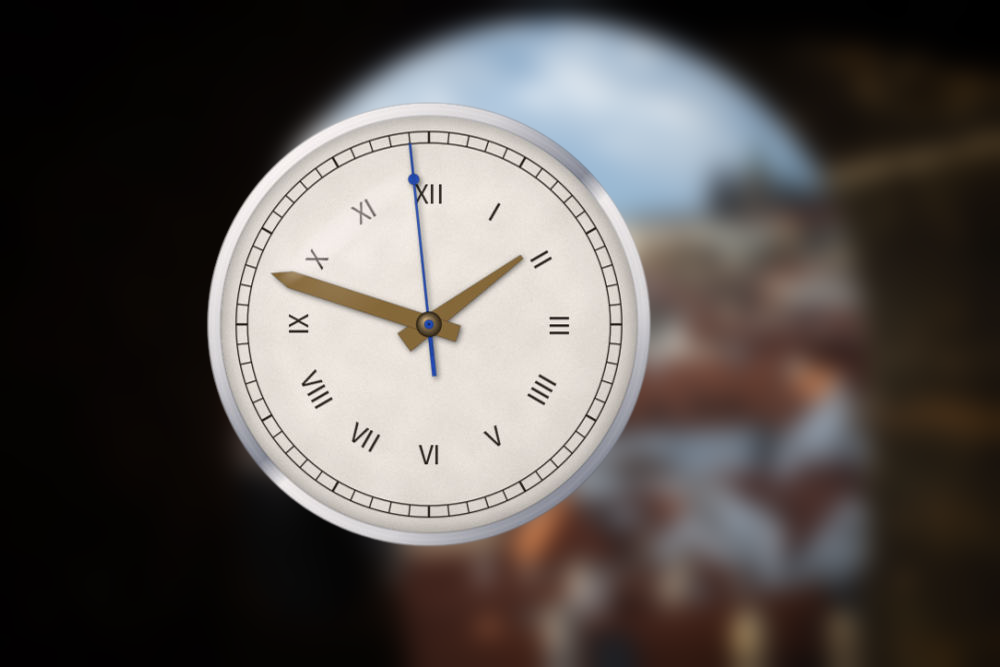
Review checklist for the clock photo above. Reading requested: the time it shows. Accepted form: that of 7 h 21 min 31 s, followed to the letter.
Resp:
1 h 47 min 59 s
